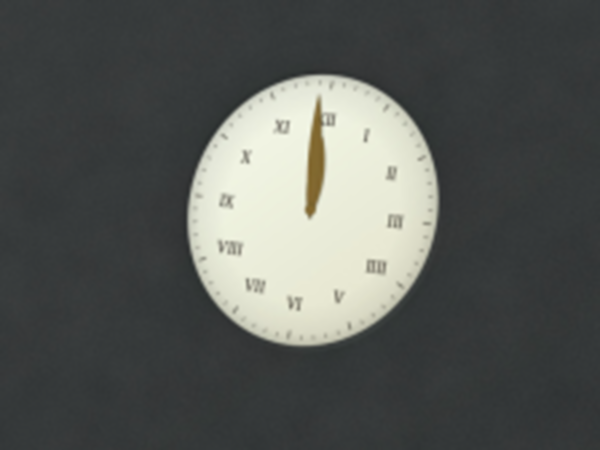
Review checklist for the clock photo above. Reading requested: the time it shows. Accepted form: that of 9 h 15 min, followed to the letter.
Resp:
11 h 59 min
